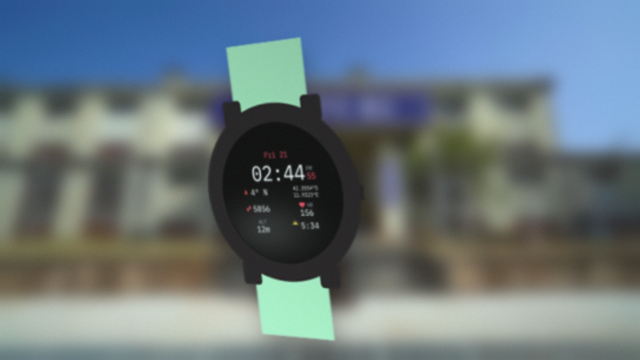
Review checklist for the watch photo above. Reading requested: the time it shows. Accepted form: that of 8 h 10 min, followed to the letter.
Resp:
2 h 44 min
